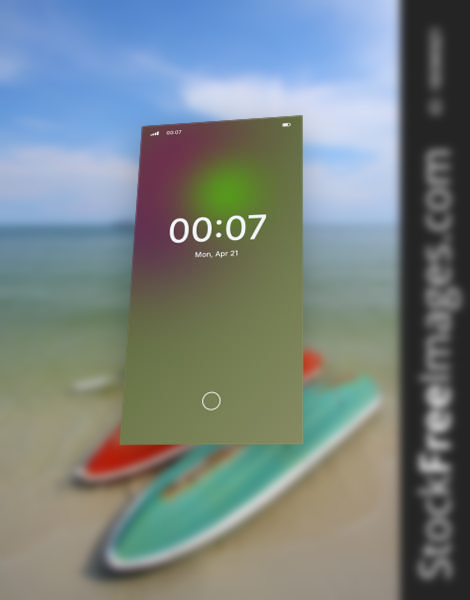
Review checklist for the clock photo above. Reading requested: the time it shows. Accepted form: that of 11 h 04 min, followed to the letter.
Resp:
0 h 07 min
